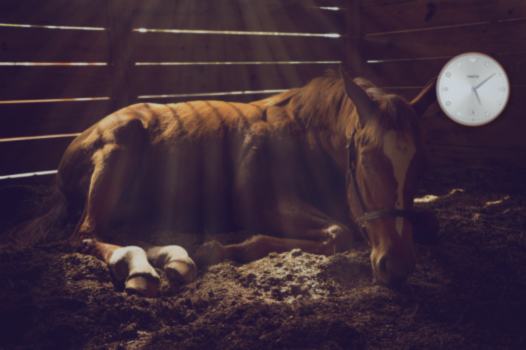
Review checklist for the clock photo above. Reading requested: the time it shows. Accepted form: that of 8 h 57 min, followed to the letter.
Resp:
5 h 09 min
